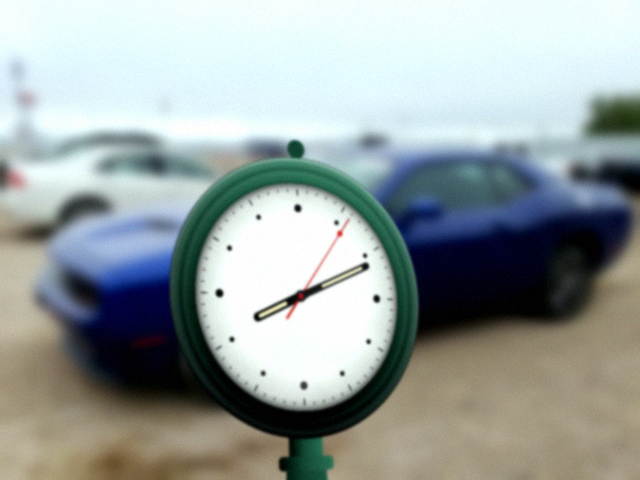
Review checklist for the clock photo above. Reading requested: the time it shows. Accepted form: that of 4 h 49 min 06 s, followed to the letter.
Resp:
8 h 11 min 06 s
